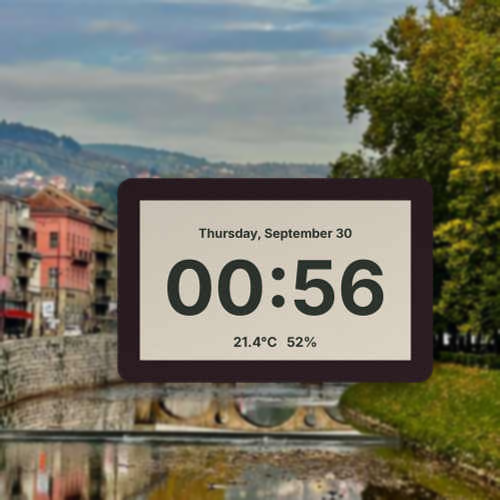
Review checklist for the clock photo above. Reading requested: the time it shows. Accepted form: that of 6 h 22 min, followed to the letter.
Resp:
0 h 56 min
